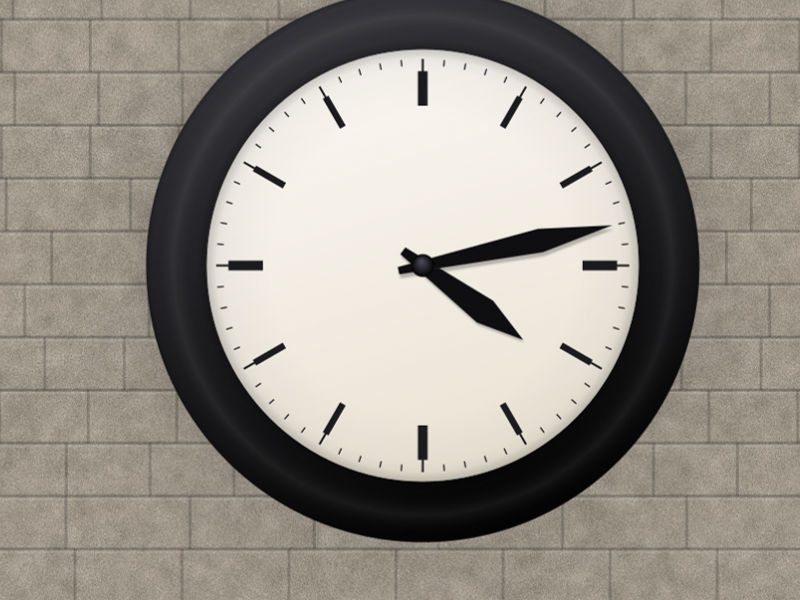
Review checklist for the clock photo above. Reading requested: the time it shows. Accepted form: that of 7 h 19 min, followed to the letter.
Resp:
4 h 13 min
